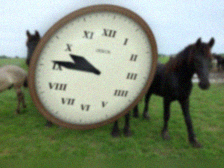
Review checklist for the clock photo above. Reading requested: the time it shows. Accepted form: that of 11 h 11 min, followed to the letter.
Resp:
9 h 46 min
